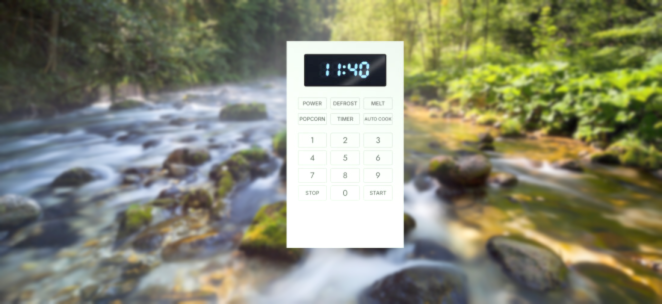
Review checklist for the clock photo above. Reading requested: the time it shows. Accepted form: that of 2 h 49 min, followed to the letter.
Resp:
11 h 40 min
